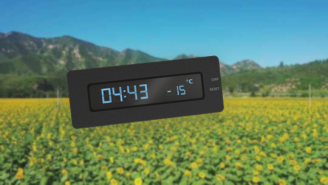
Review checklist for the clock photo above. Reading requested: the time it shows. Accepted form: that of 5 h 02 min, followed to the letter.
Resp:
4 h 43 min
